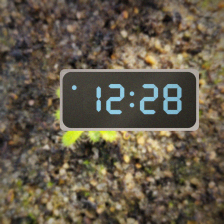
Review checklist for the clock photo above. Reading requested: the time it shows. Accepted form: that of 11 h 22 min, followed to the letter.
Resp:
12 h 28 min
